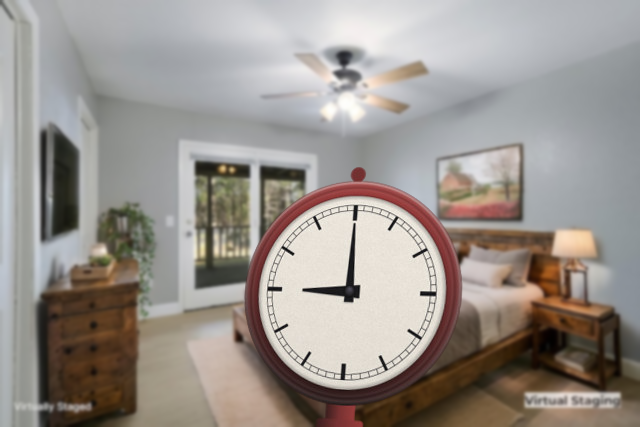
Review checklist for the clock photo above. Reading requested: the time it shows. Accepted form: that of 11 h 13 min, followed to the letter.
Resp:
9 h 00 min
